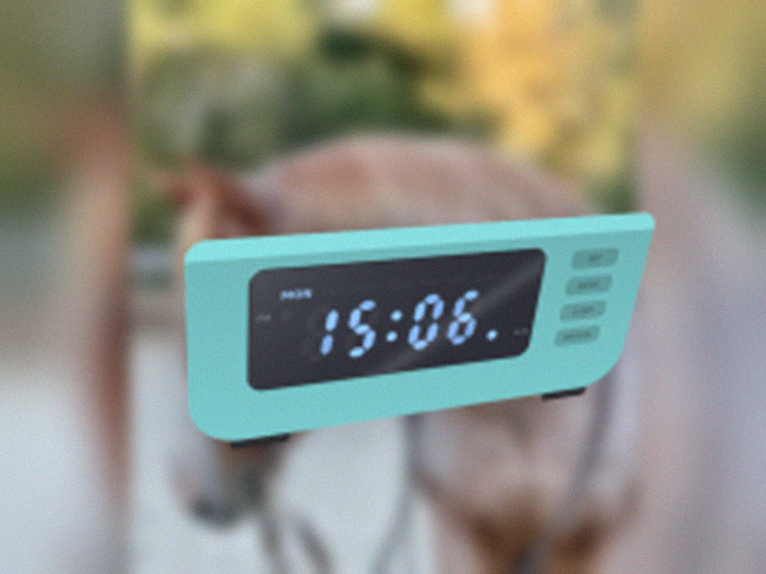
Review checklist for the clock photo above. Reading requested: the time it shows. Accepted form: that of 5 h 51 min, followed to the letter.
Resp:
15 h 06 min
